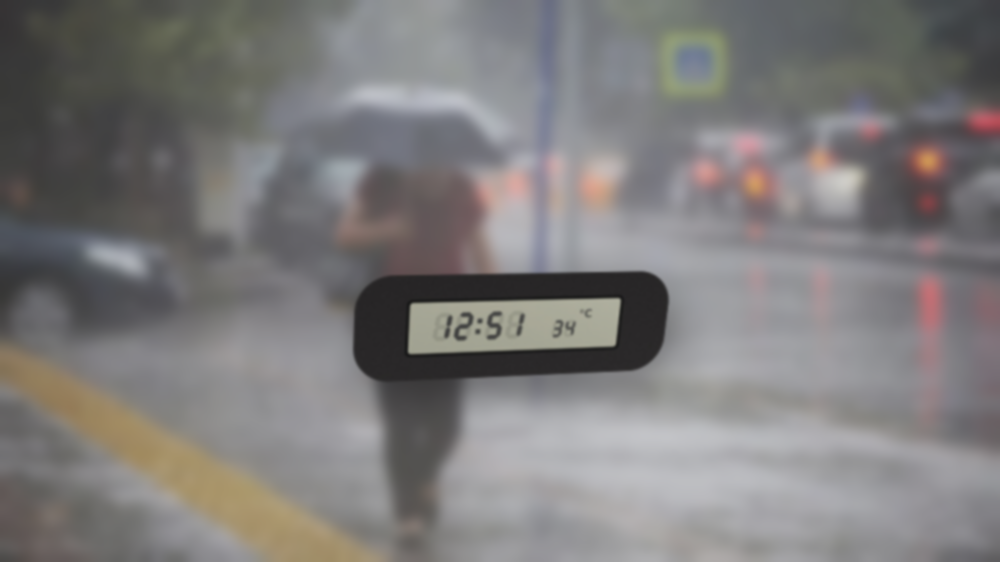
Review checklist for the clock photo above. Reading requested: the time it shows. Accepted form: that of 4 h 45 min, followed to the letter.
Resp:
12 h 51 min
